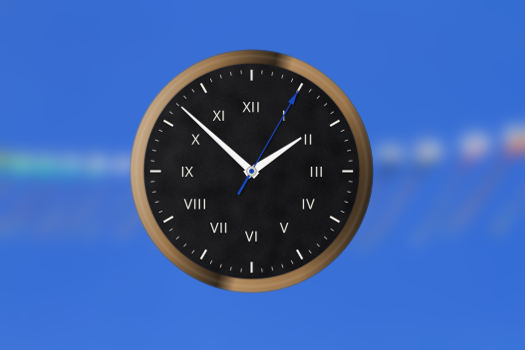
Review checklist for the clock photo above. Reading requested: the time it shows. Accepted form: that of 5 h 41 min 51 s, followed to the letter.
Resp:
1 h 52 min 05 s
